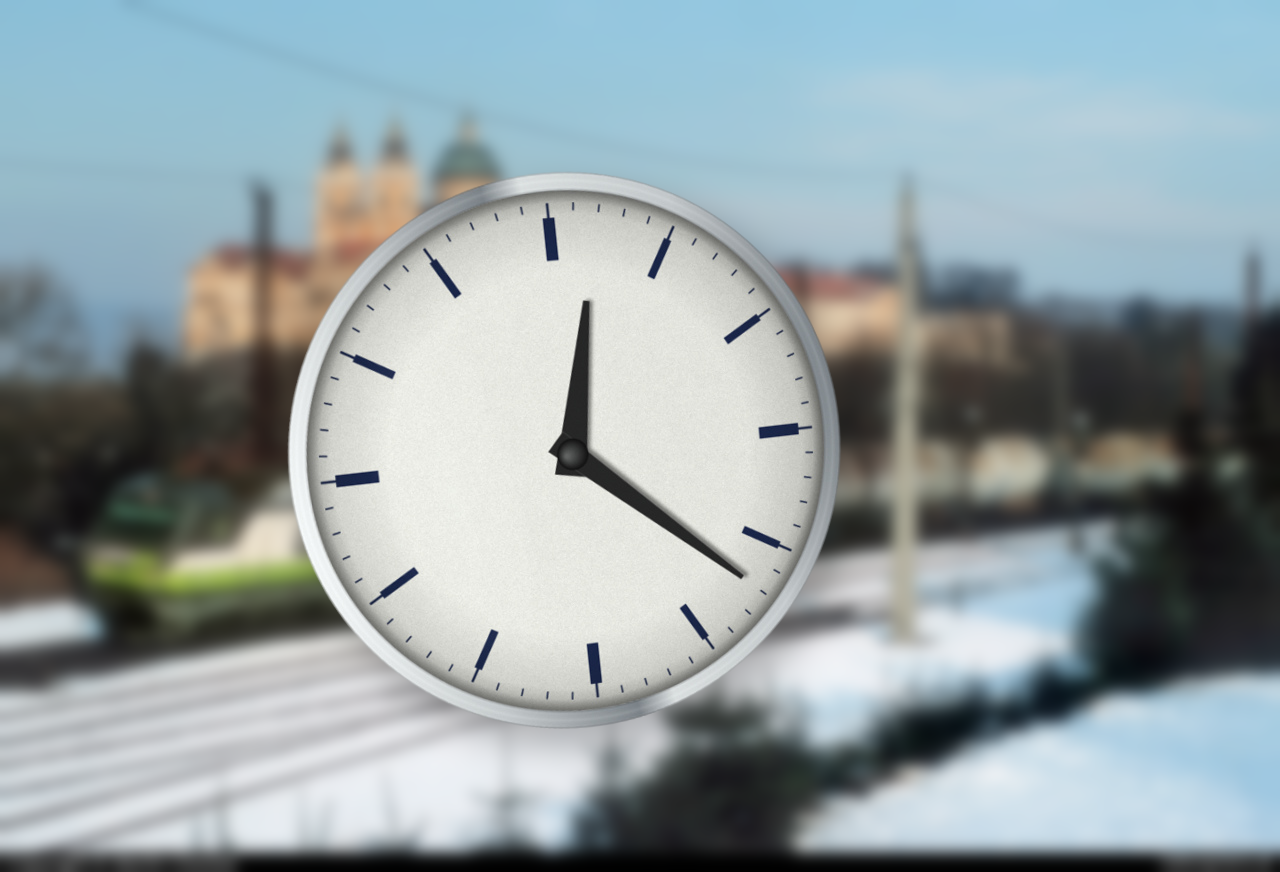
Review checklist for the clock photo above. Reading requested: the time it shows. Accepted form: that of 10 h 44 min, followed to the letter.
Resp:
12 h 22 min
